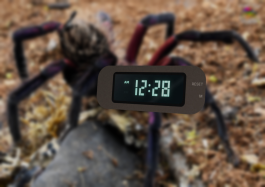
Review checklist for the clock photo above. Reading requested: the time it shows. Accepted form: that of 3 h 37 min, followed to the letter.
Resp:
12 h 28 min
